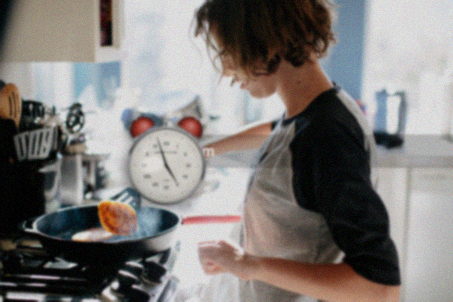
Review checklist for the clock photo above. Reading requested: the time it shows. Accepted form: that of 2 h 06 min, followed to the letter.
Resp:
4 h 57 min
